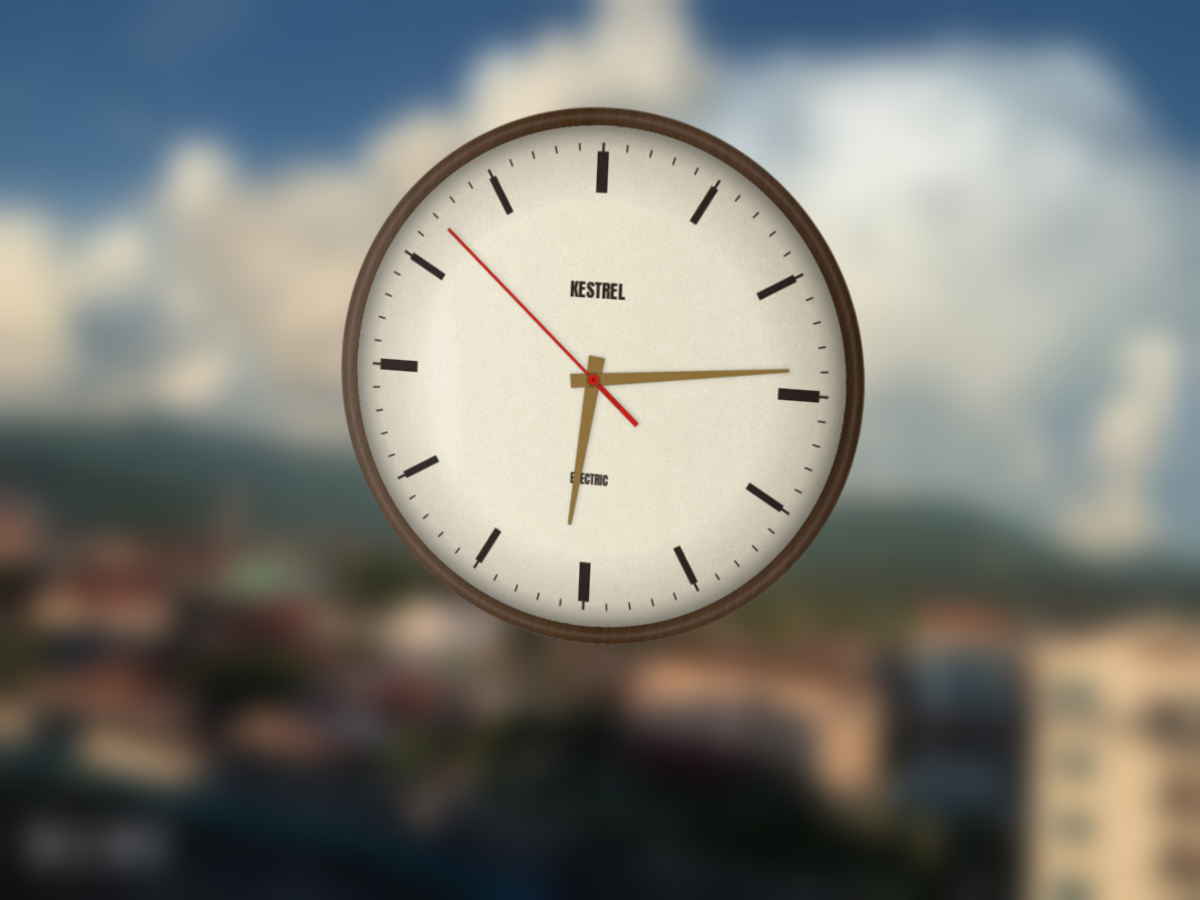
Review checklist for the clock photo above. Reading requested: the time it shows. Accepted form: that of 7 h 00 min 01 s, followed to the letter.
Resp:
6 h 13 min 52 s
